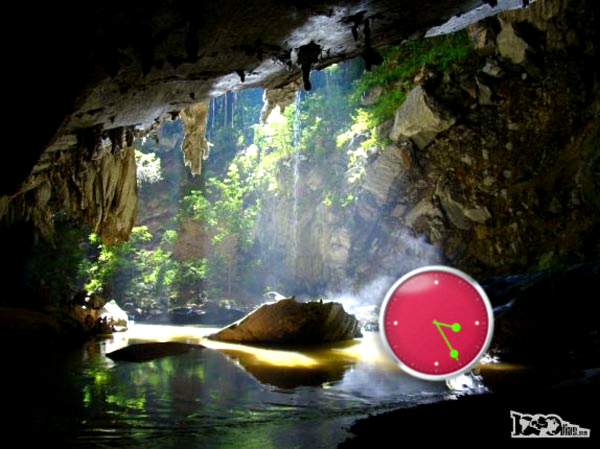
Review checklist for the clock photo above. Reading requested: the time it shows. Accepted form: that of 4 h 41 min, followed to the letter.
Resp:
3 h 25 min
